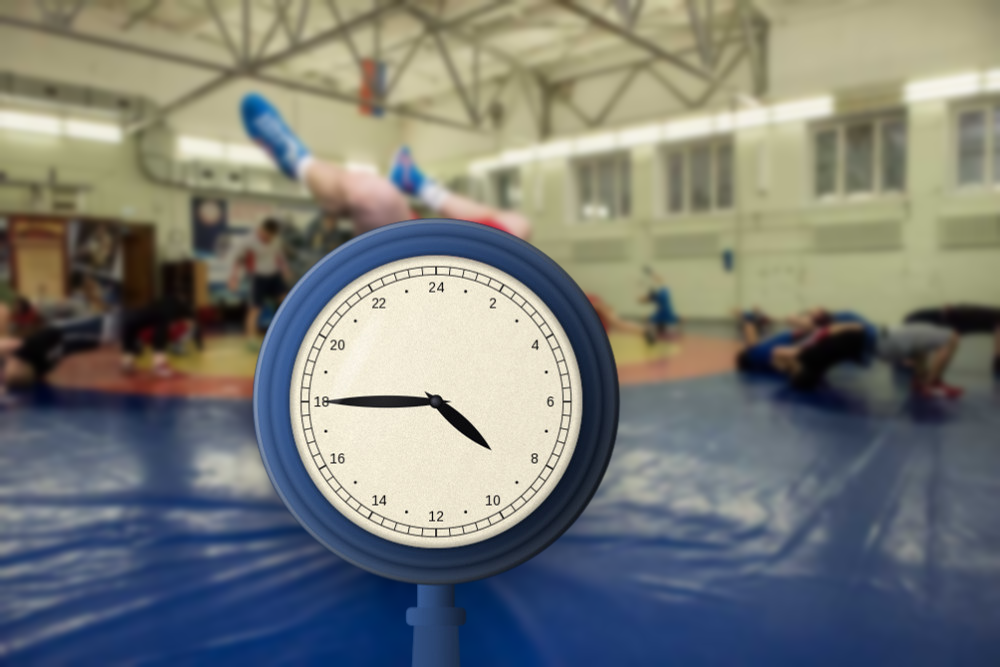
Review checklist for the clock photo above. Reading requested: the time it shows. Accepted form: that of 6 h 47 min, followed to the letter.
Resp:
8 h 45 min
